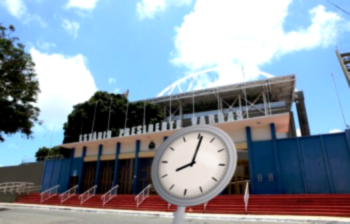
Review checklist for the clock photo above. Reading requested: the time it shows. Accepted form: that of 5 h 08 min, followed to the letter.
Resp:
8 h 01 min
